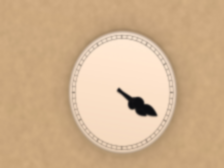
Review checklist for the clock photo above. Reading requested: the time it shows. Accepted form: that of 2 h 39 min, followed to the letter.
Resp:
4 h 20 min
